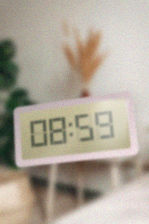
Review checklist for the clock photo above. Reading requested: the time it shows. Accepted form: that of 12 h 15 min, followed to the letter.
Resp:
8 h 59 min
